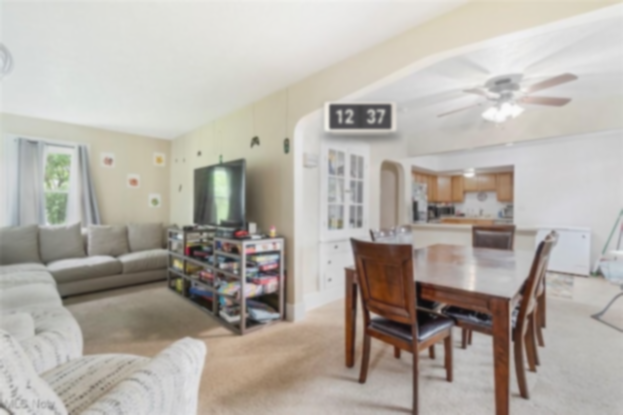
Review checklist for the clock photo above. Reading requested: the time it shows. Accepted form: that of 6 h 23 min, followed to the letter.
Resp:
12 h 37 min
